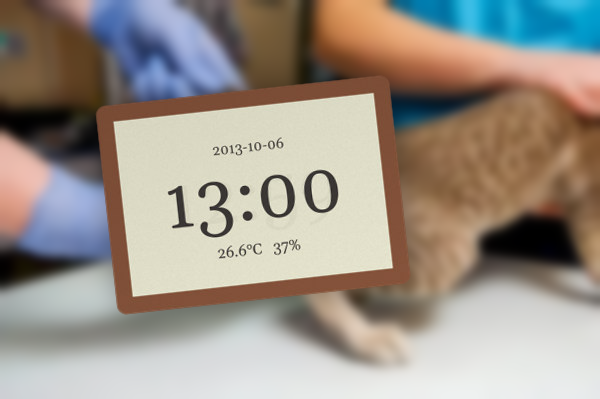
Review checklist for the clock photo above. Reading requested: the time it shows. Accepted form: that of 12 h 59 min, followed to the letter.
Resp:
13 h 00 min
